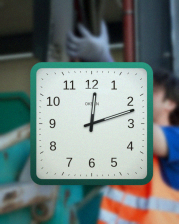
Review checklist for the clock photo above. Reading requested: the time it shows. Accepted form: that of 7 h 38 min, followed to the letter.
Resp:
12 h 12 min
